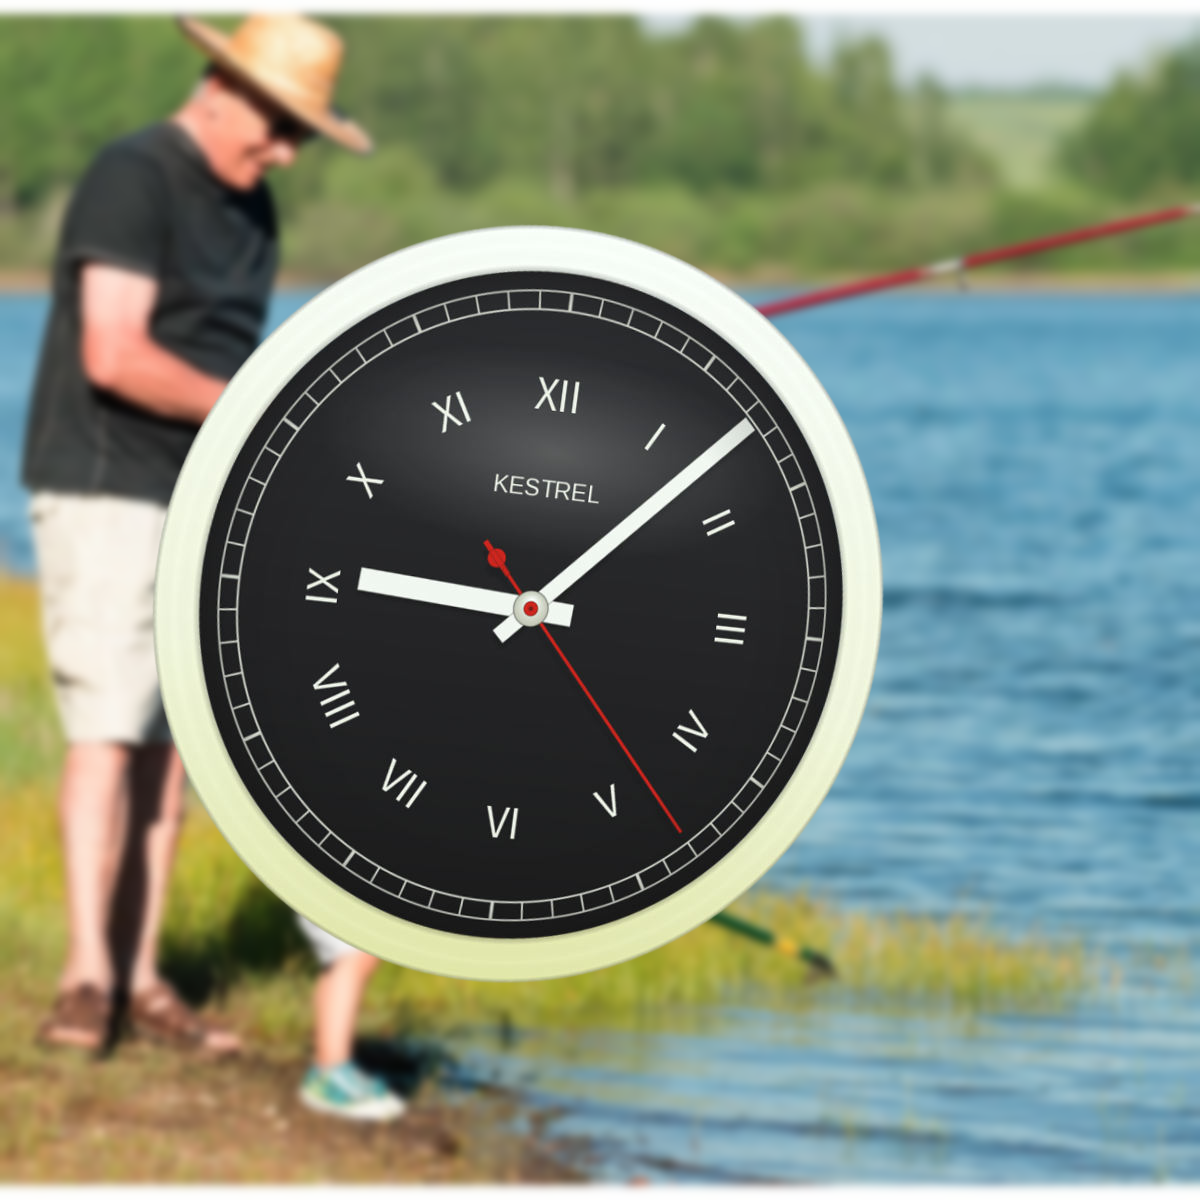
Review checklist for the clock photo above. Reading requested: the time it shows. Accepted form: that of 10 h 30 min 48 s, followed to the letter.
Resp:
9 h 07 min 23 s
